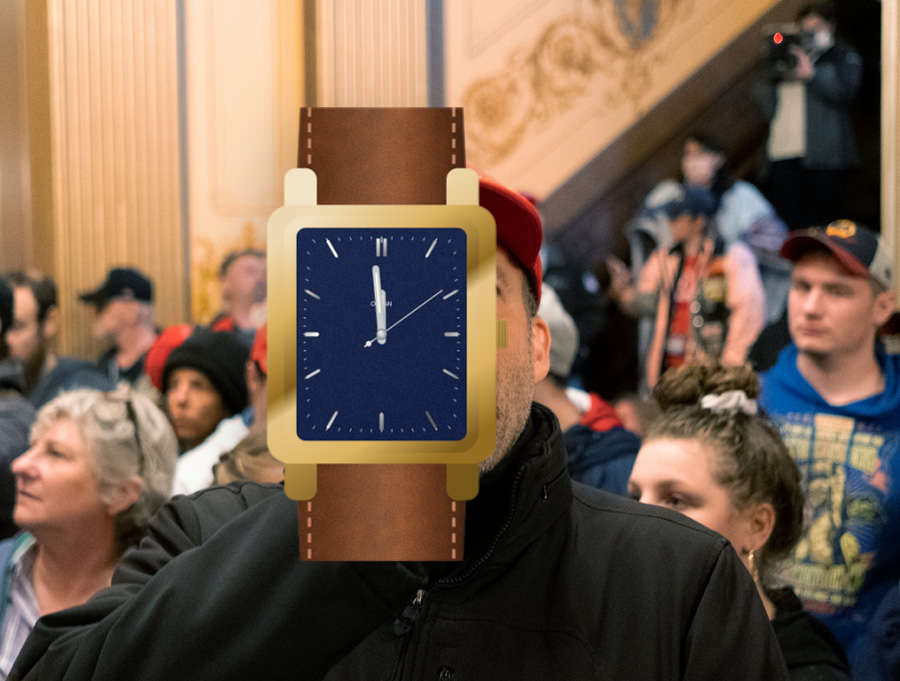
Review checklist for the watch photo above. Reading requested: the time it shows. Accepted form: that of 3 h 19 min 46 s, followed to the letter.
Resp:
11 h 59 min 09 s
